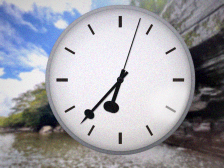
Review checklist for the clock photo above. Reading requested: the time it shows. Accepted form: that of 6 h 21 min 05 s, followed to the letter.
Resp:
6 h 37 min 03 s
